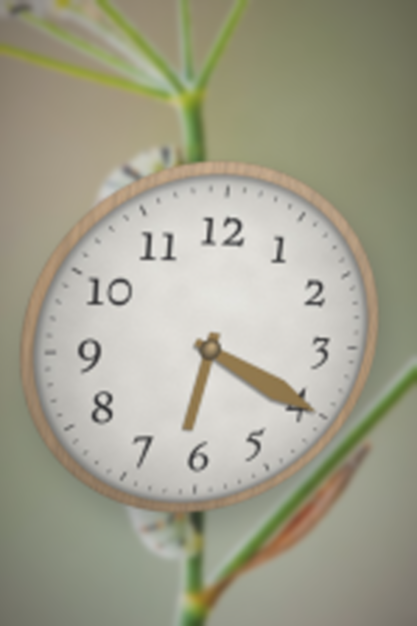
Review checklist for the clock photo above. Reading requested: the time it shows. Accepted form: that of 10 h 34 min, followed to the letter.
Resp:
6 h 20 min
